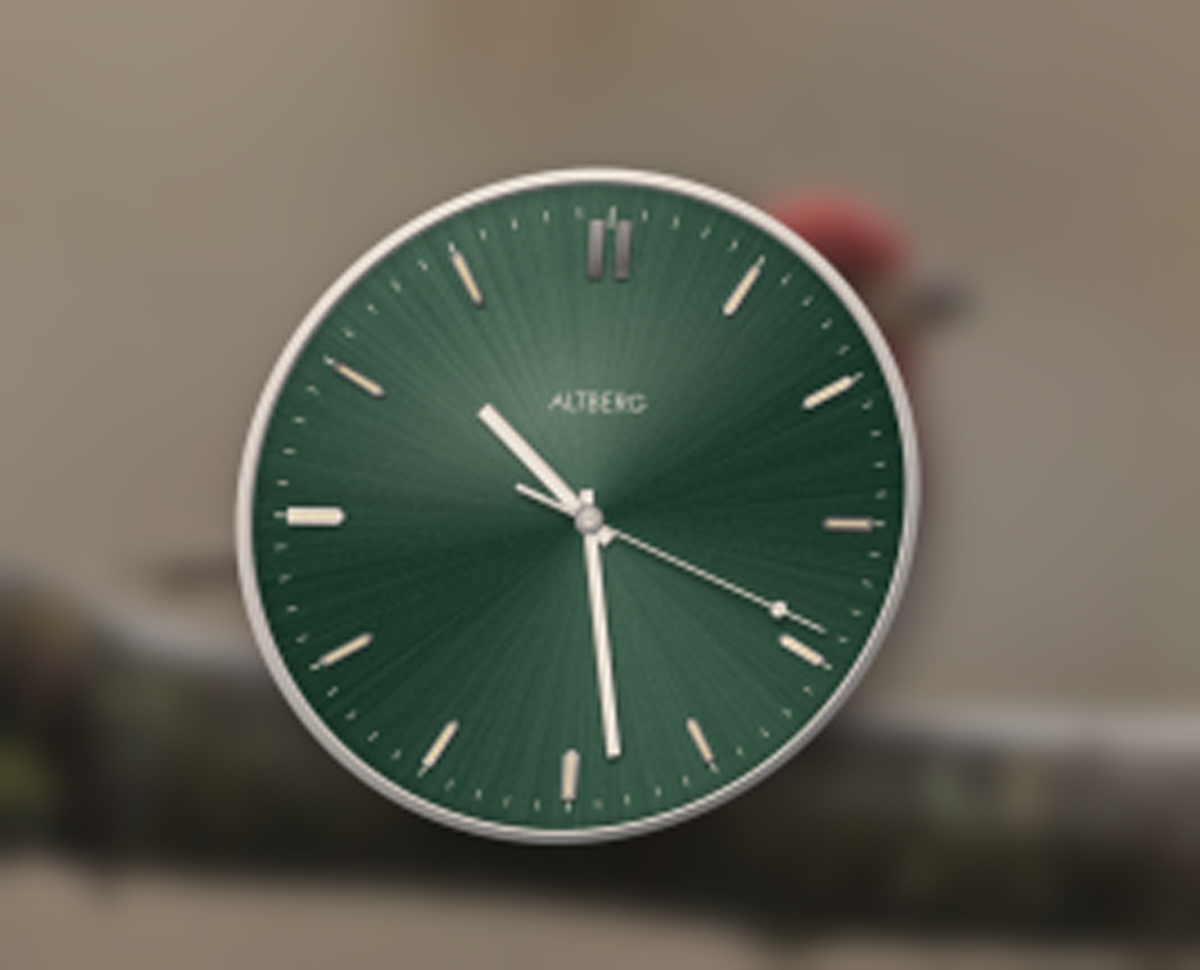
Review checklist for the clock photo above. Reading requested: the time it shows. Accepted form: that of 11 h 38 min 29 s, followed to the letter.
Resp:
10 h 28 min 19 s
